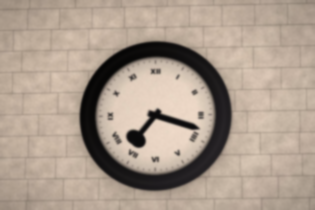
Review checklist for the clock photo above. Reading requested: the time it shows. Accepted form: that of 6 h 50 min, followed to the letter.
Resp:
7 h 18 min
